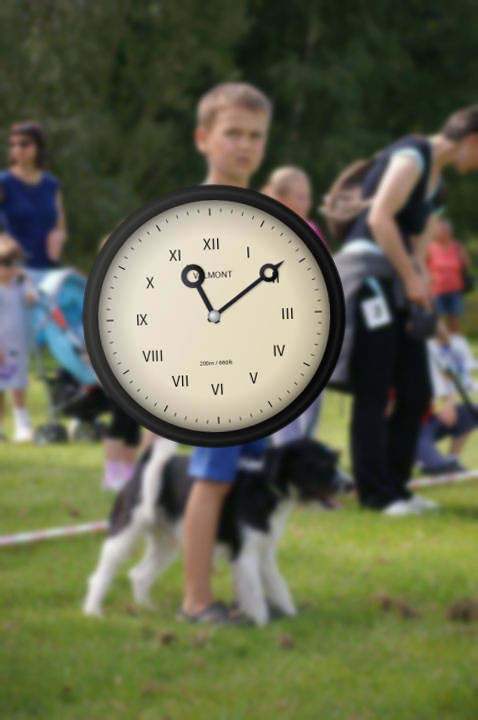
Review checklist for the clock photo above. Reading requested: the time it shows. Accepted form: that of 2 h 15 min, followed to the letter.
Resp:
11 h 09 min
